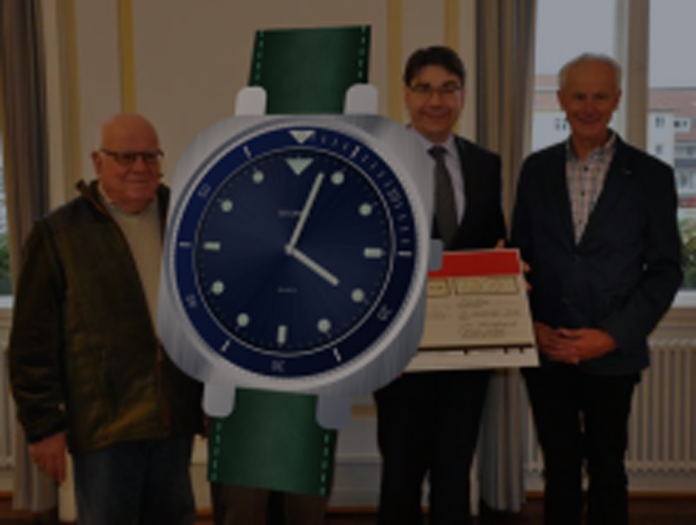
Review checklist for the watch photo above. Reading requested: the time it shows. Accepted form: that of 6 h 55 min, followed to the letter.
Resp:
4 h 03 min
